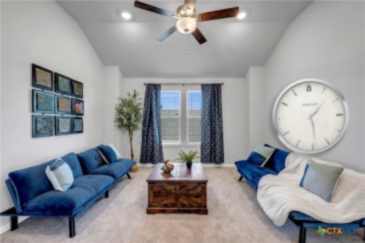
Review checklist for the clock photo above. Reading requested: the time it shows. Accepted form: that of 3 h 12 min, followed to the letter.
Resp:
1 h 29 min
